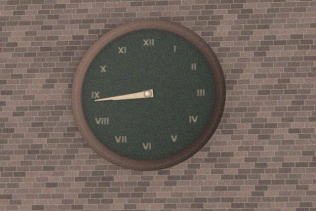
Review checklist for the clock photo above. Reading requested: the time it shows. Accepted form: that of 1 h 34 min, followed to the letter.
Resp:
8 h 44 min
